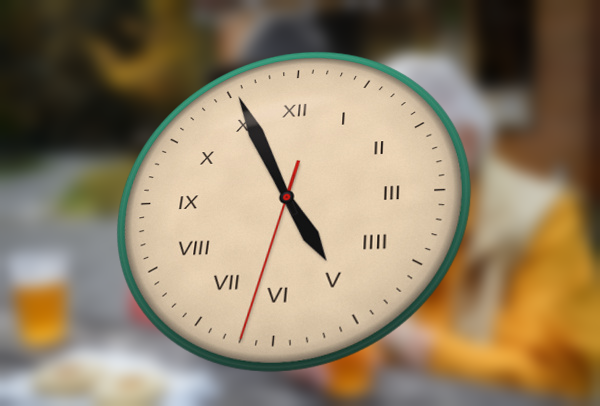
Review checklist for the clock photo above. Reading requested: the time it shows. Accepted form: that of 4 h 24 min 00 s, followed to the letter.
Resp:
4 h 55 min 32 s
